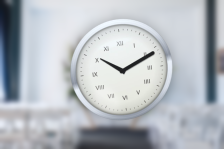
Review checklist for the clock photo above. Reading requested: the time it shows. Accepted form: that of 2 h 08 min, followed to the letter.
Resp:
10 h 11 min
